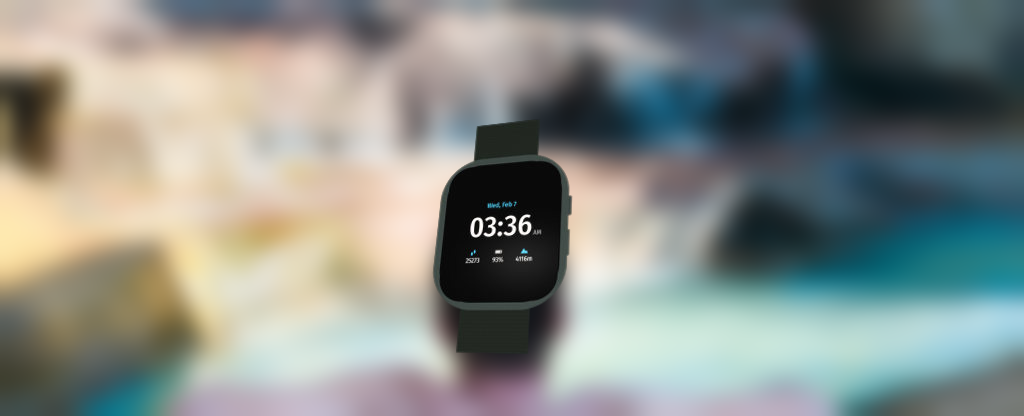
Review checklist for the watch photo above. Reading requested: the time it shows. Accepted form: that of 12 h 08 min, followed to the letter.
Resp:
3 h 36 min
